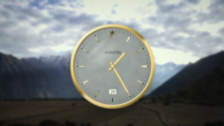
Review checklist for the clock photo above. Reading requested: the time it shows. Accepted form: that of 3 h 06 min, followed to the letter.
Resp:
1 h 25 min
